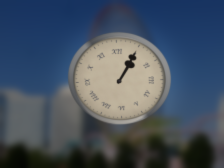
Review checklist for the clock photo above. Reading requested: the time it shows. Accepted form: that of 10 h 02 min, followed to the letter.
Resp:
1 h 05 min
